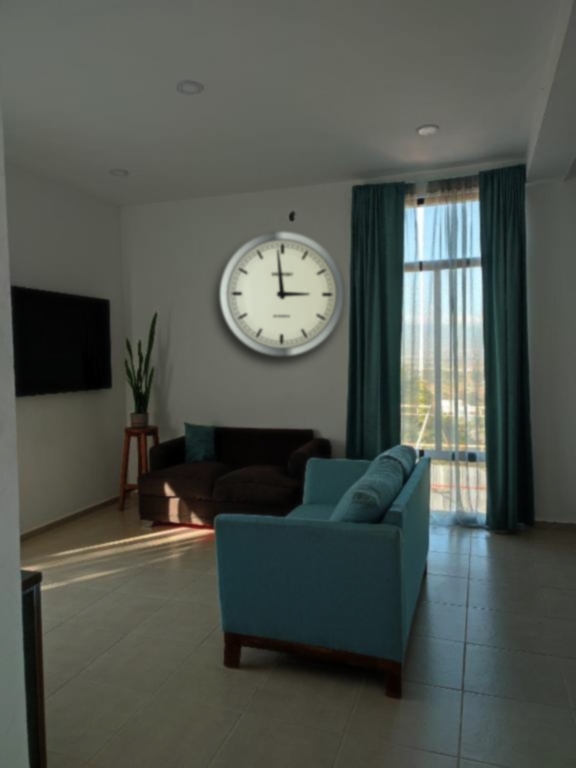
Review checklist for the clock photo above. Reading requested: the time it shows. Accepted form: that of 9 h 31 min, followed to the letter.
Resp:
2 h 59 min
